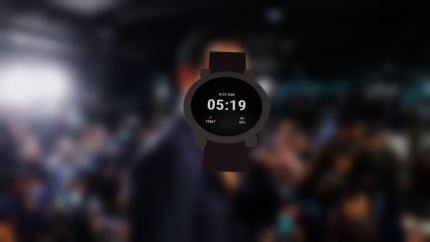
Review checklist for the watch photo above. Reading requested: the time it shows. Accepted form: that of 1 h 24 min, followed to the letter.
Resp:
5 h 19 min
